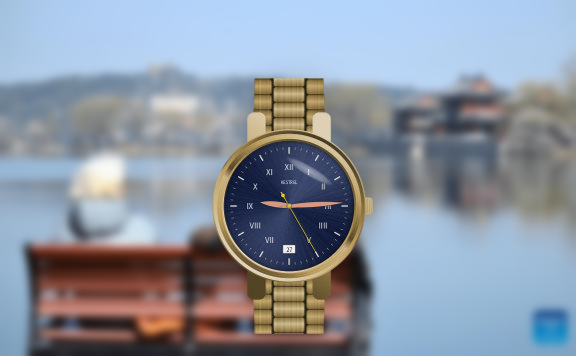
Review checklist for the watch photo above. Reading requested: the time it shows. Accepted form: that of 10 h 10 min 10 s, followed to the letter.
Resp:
9 h 14 min 25 s
